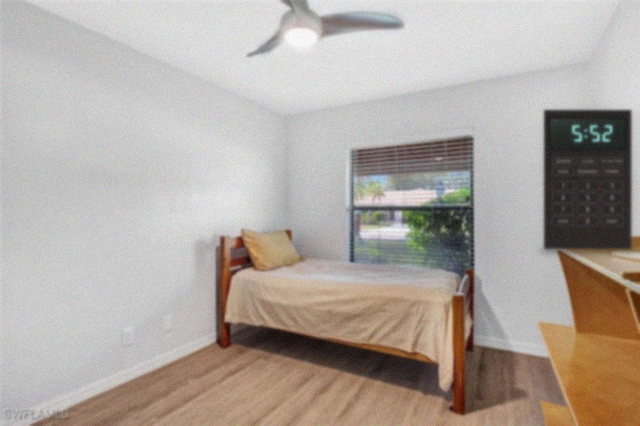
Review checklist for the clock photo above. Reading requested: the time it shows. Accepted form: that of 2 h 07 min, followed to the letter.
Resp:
5 h 52 min
